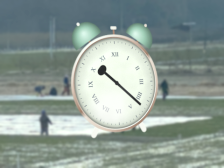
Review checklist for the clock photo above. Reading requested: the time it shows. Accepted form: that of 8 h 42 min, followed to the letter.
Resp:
10 h 22 min
